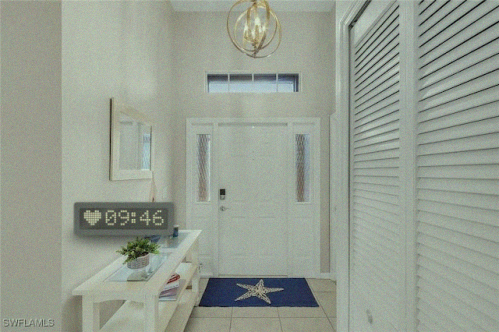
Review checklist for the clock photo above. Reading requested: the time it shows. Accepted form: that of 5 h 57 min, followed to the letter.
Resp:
9 h 46 min
